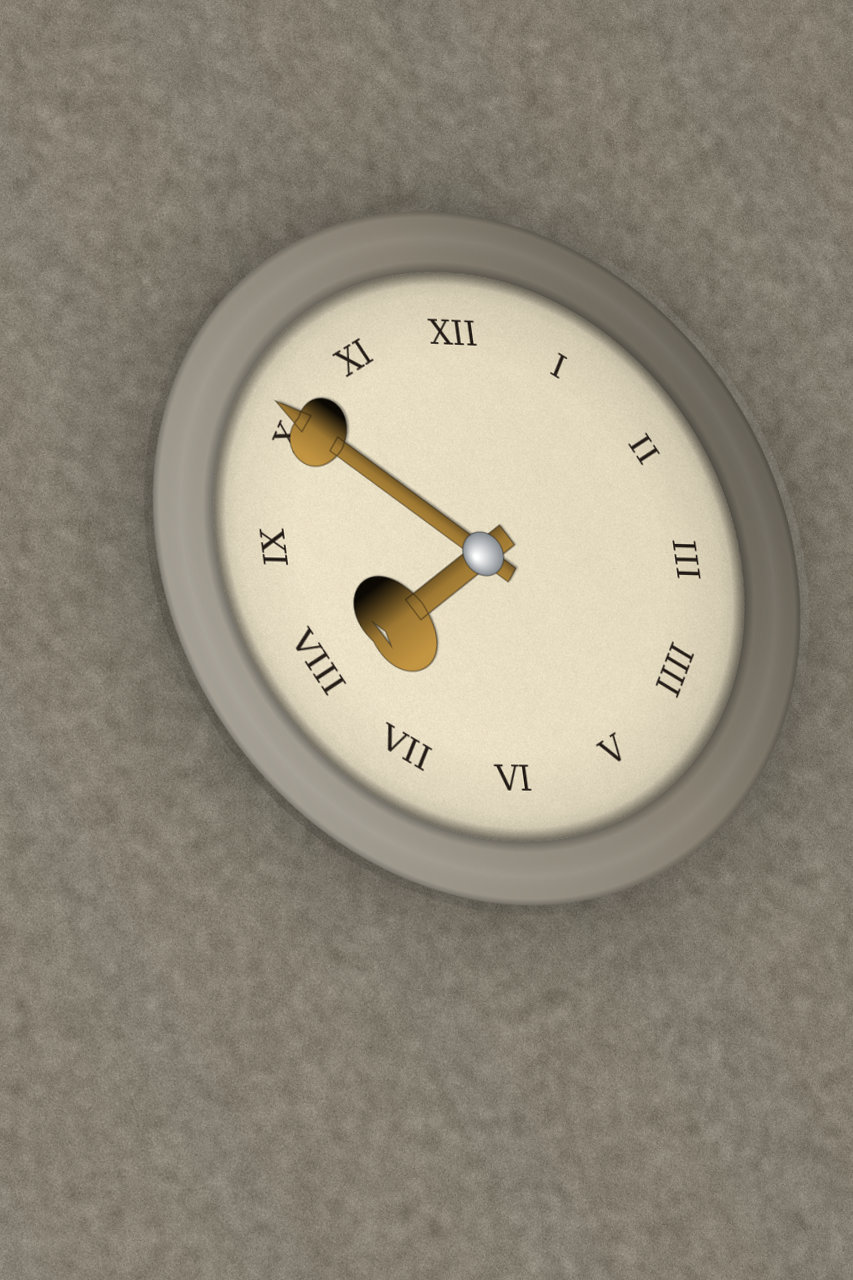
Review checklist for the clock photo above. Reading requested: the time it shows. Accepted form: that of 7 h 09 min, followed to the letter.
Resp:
7 h 51 min
